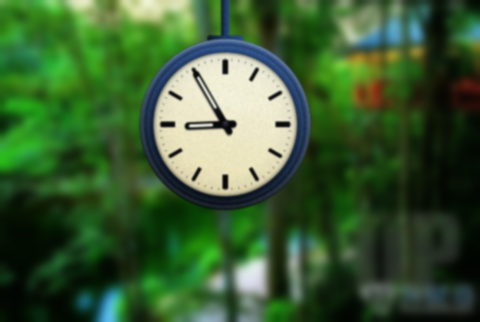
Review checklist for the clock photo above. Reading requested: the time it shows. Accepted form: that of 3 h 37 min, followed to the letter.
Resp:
8 h 55 min
